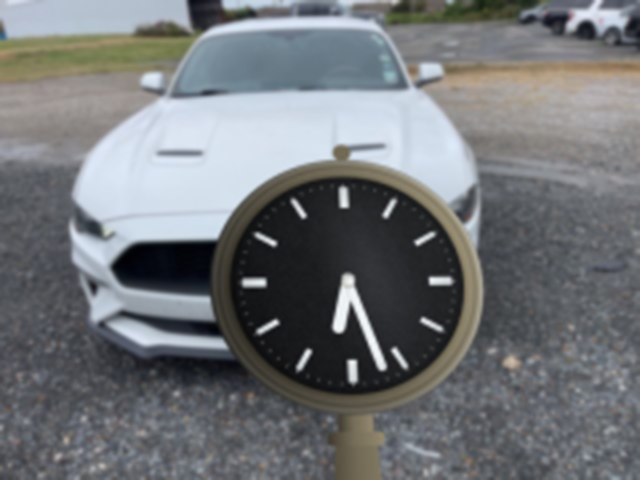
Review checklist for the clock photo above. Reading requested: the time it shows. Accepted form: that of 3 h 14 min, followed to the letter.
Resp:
6 h 27 min
